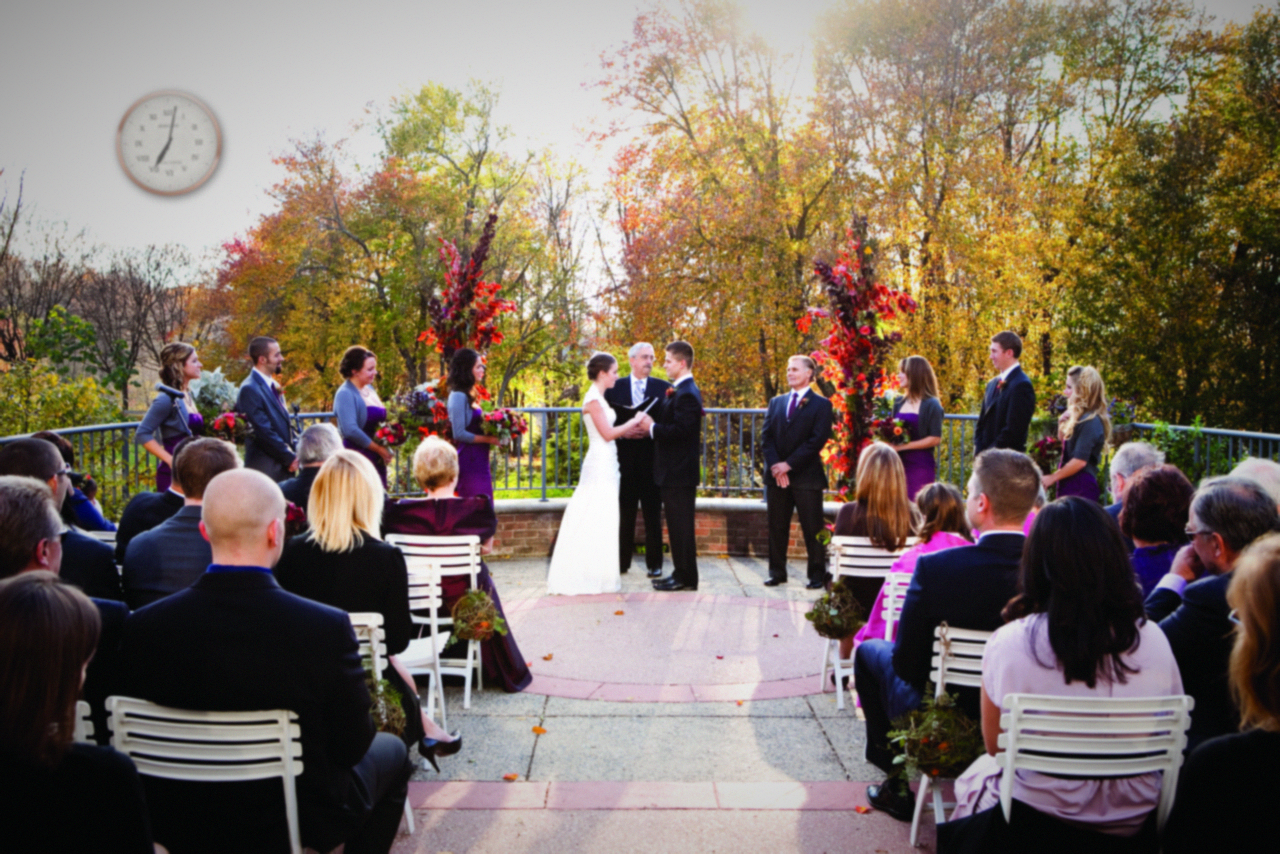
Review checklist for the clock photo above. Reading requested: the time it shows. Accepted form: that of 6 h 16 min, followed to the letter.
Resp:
7 h 02 min
